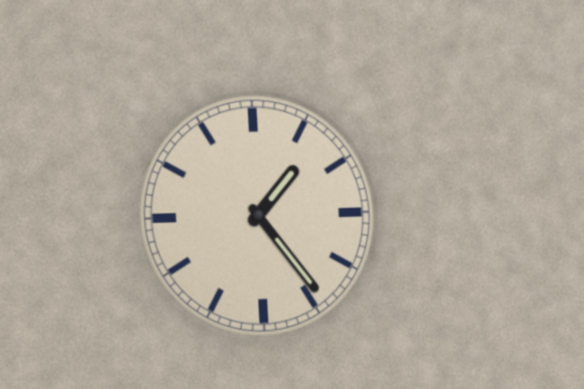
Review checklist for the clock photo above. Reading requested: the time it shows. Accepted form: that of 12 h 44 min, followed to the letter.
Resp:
1 h 24 min
